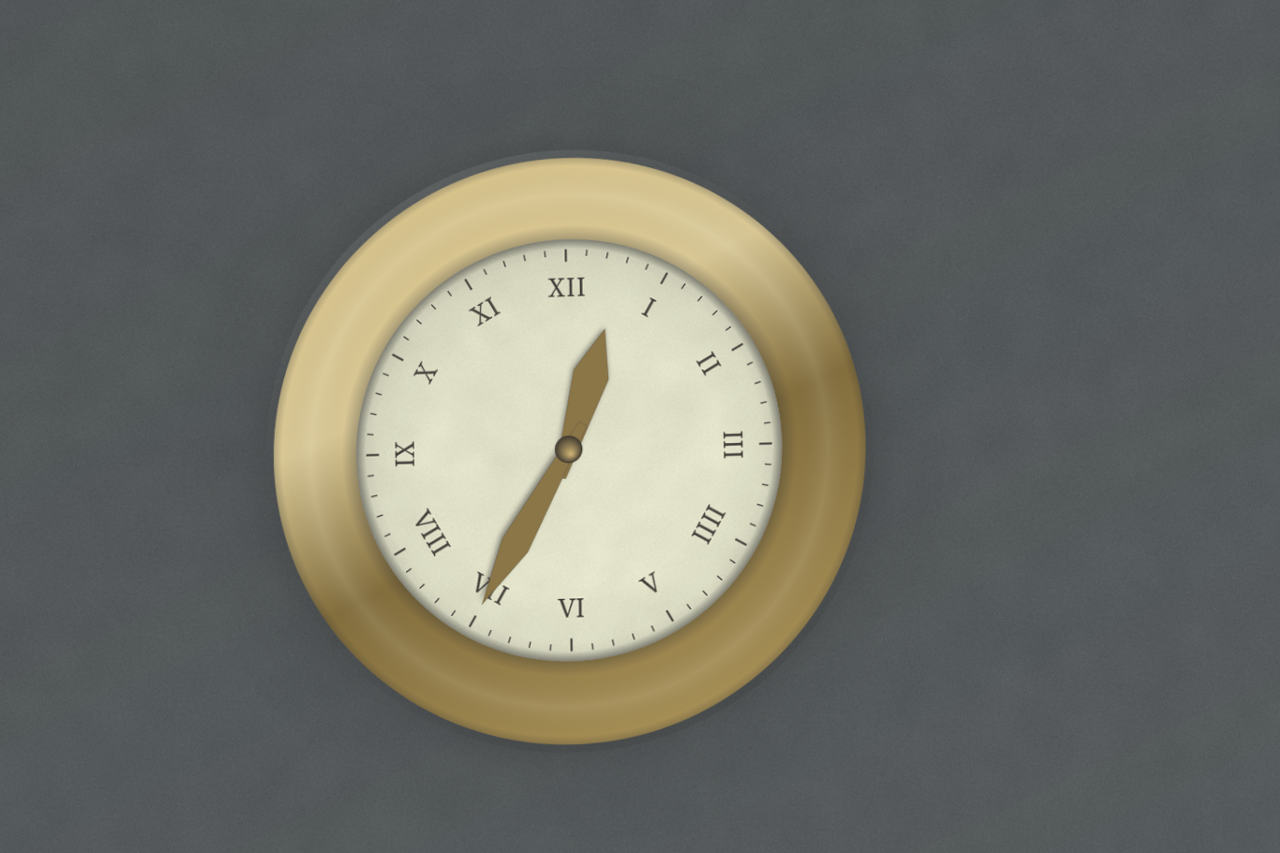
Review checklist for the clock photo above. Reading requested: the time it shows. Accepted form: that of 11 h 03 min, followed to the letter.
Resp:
12 h 35 min
